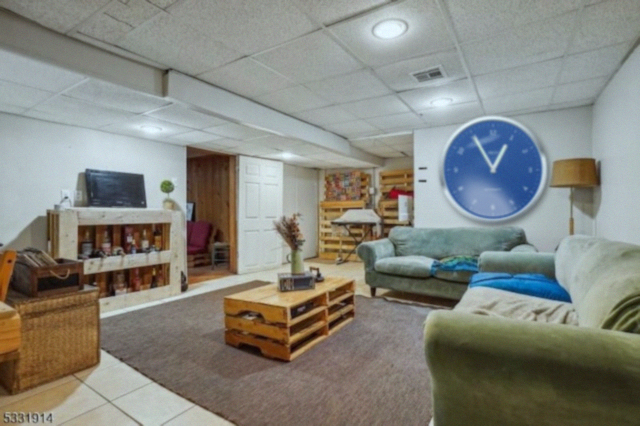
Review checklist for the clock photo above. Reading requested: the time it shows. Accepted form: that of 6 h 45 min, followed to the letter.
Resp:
12 h 55 min
